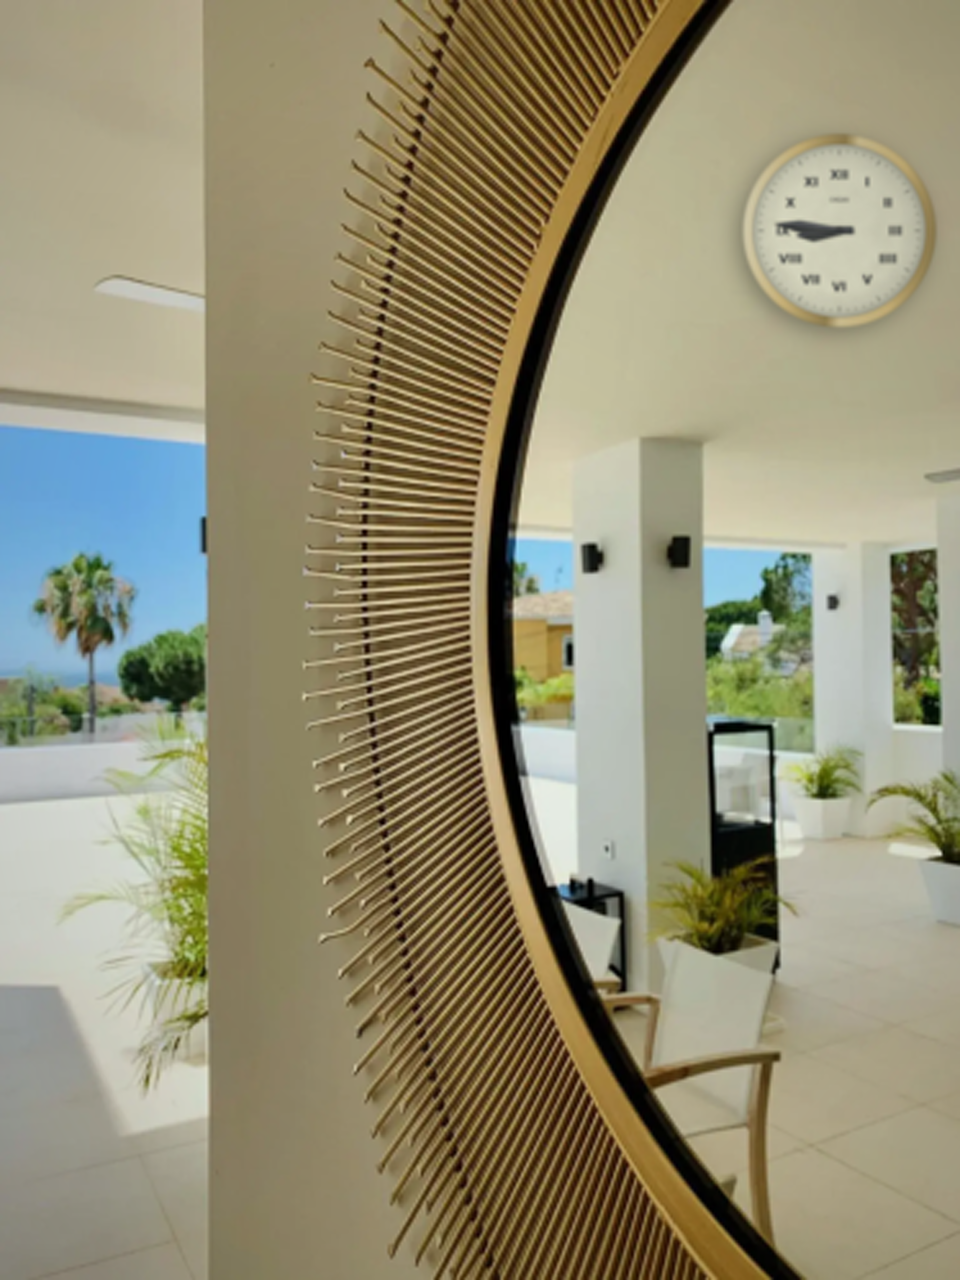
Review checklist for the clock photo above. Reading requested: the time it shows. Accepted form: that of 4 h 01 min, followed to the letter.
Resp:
8 h 46 min
